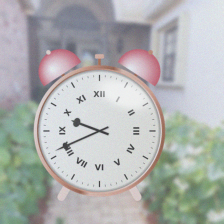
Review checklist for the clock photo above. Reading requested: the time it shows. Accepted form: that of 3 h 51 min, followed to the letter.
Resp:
9 h 41 min
